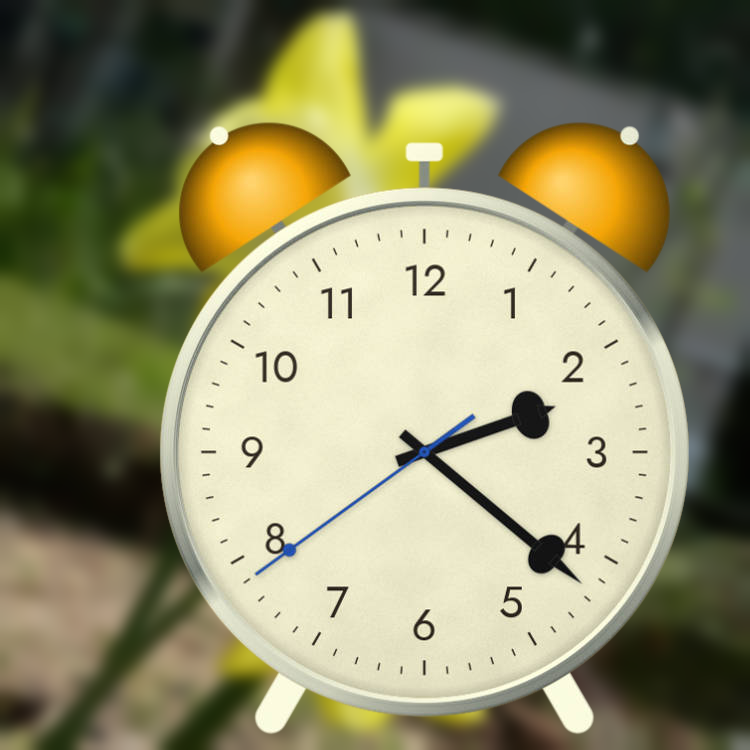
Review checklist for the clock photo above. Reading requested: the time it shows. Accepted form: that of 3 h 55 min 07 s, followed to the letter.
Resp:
2 h 21 min 39 s
